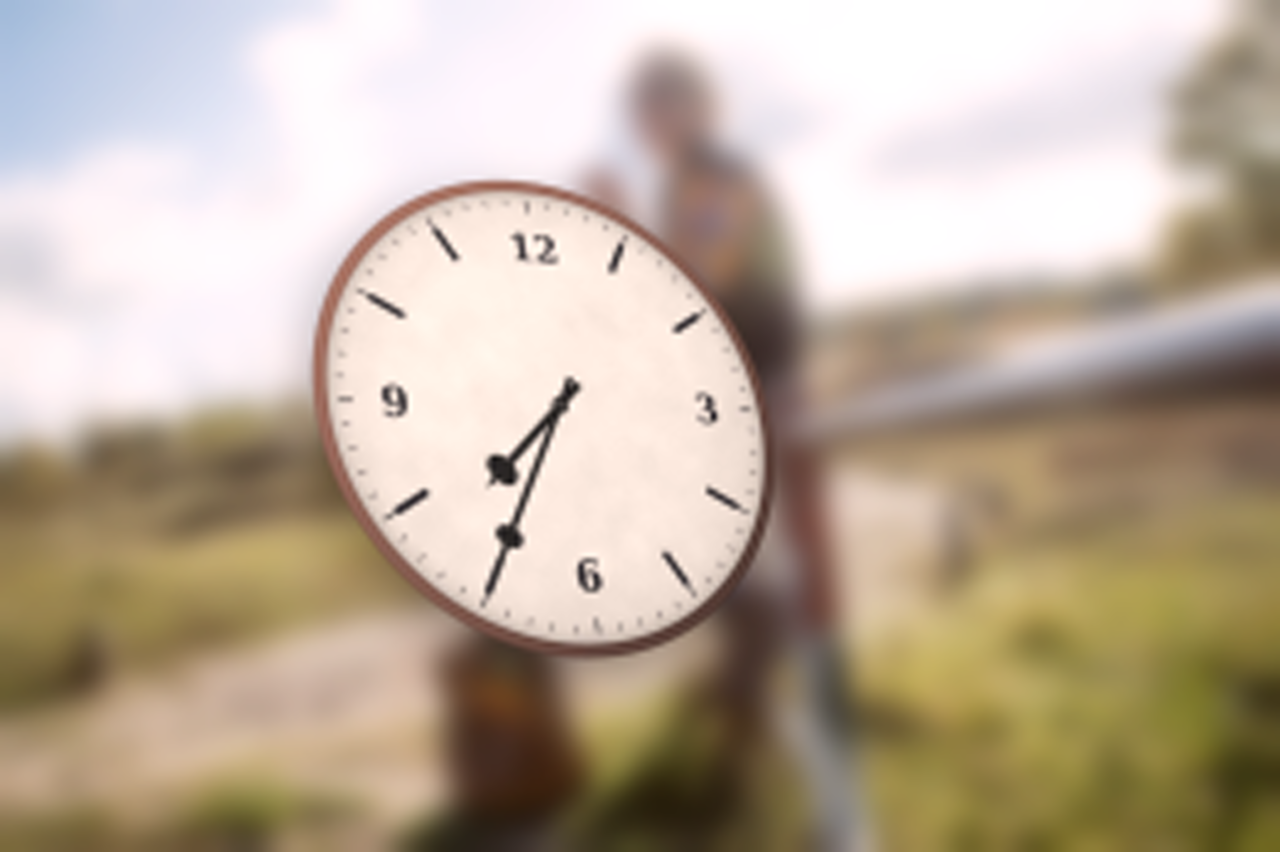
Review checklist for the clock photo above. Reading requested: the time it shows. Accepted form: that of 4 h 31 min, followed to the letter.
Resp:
7 h 35 min
